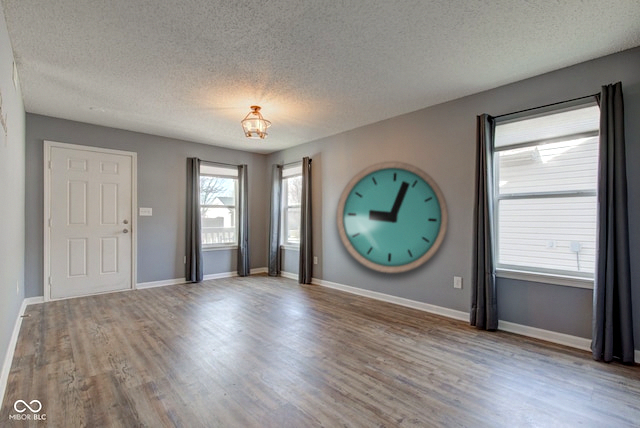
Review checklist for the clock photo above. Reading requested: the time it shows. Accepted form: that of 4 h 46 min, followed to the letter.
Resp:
9 h 03 min
